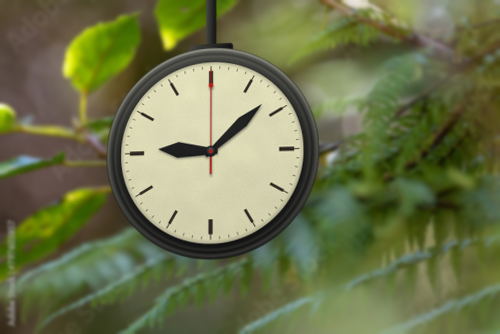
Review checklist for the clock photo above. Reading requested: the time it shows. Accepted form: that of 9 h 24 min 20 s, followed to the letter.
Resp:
9 h 08 min 00 s
